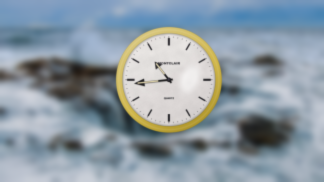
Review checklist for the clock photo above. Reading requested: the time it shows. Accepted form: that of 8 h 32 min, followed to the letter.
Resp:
10 h 44 min
